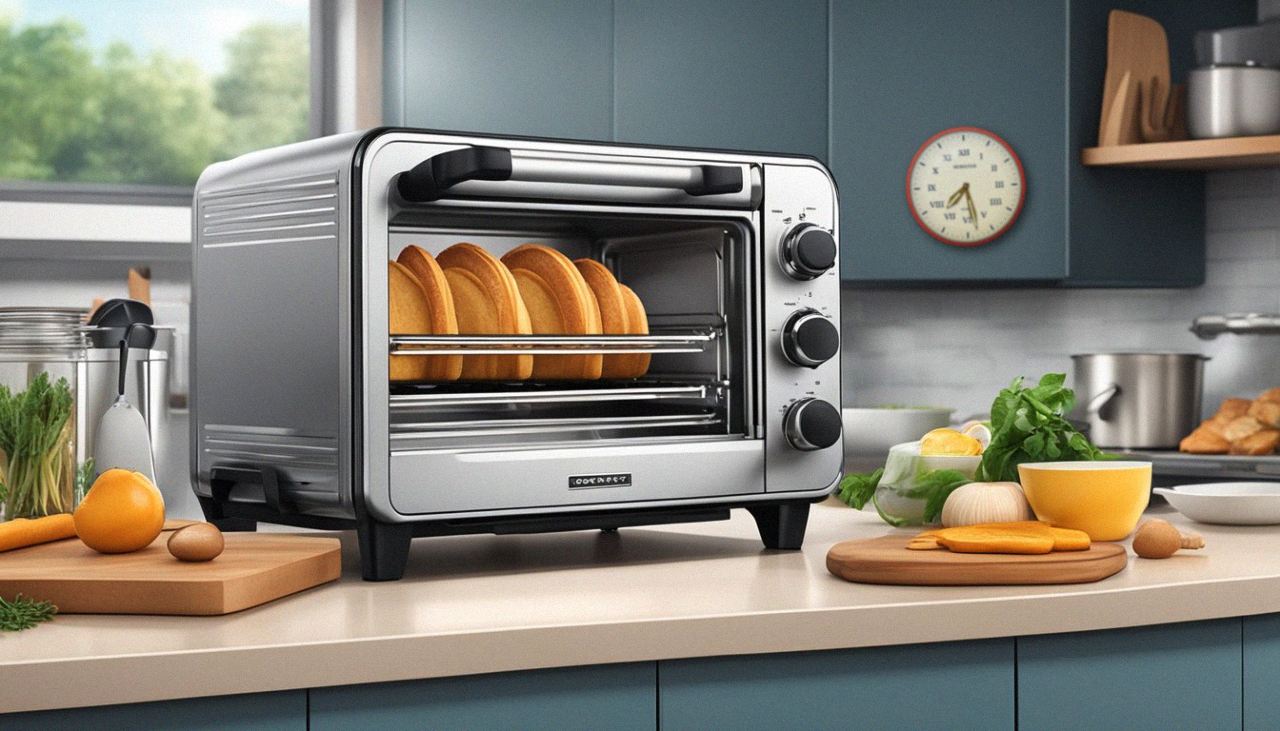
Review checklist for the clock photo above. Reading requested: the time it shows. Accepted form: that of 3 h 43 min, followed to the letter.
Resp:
7 h 28 min
